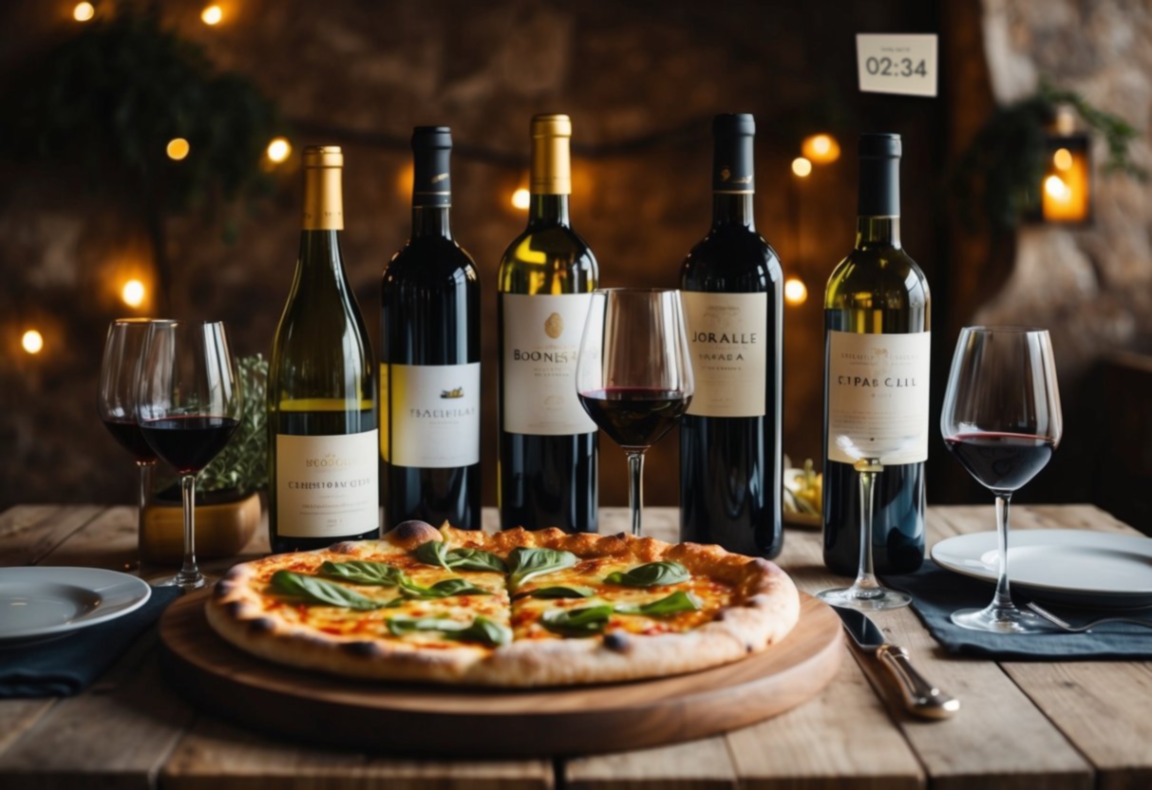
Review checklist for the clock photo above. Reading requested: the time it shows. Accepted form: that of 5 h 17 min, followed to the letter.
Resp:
2 h 34 min
